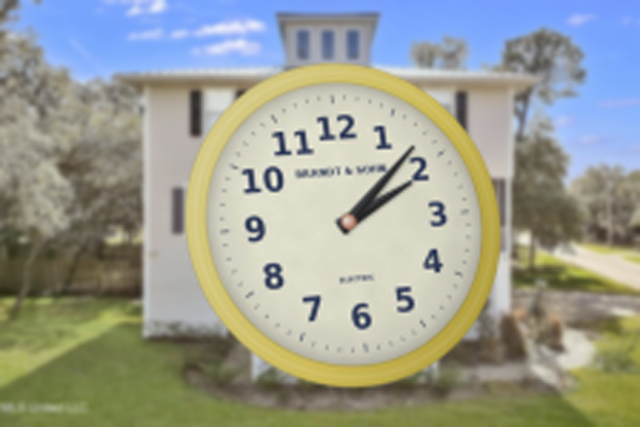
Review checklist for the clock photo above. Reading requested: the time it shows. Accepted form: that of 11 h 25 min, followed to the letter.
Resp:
2 h 08 min
